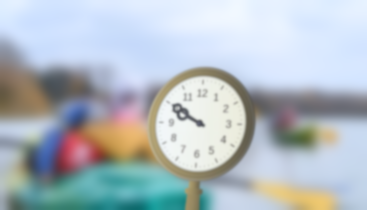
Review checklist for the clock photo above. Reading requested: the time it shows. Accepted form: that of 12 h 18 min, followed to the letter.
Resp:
9 h 50 min
